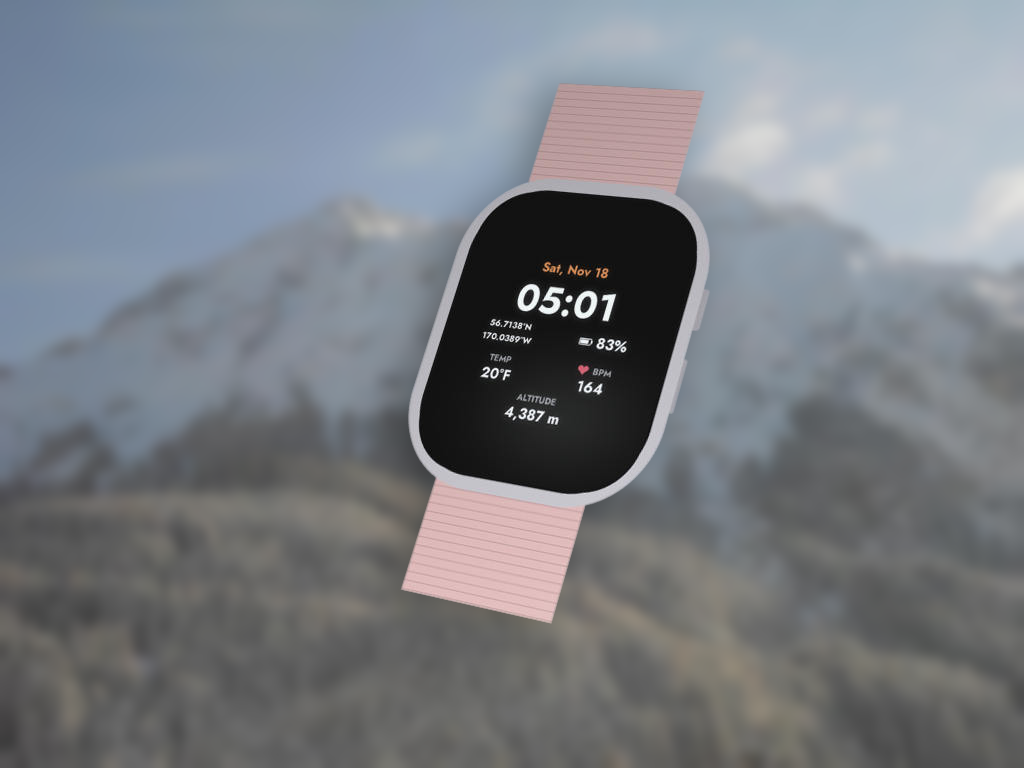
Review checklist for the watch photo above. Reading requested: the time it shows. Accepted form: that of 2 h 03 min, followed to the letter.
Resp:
5 h 01 min
